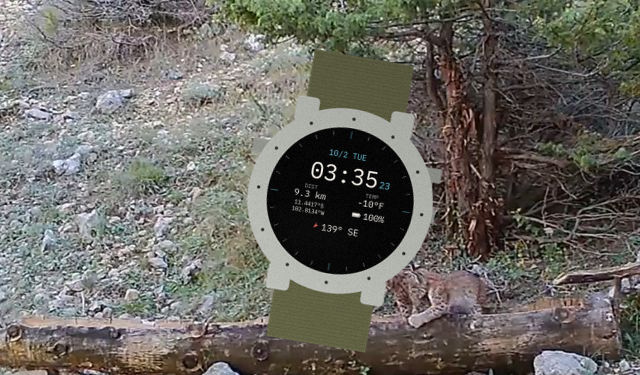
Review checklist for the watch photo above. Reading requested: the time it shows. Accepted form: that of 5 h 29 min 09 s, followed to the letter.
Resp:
3 h 35 min 23 s
